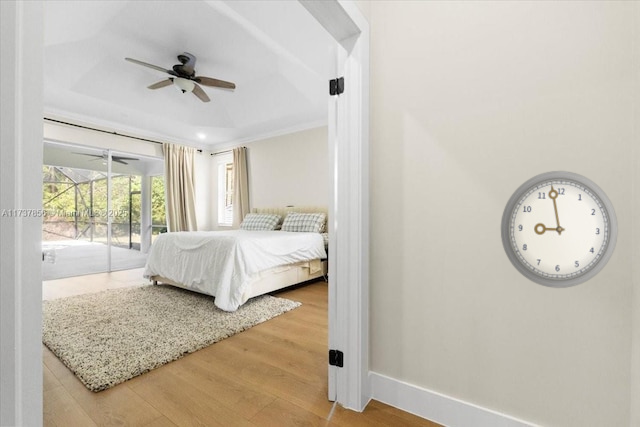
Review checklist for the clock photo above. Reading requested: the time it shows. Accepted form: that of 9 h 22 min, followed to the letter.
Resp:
8 h 58 min
